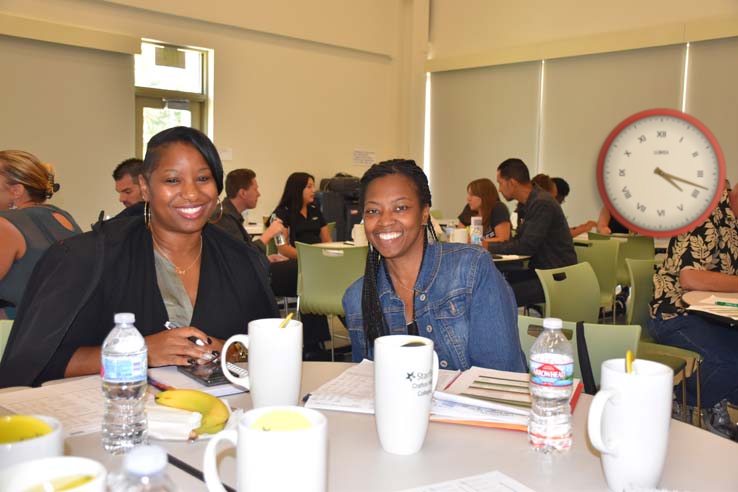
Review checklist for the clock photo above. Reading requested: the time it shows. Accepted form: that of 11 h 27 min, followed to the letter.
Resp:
4 h 18 min
